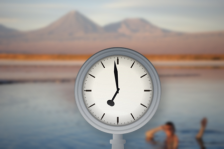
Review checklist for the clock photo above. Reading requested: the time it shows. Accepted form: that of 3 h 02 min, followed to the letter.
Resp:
6 h 59 min
